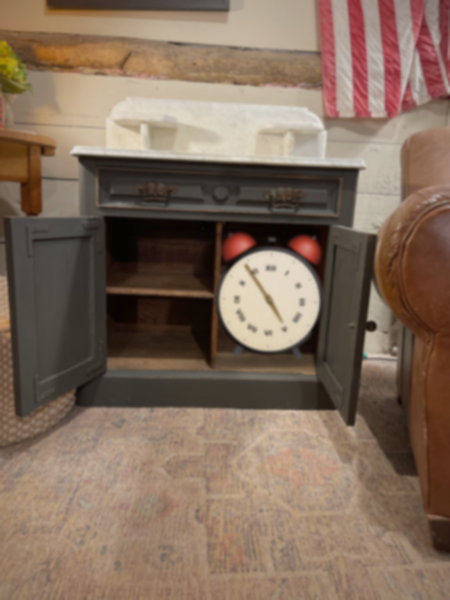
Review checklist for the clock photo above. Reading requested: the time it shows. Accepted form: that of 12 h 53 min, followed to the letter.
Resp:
4 h 54 min
